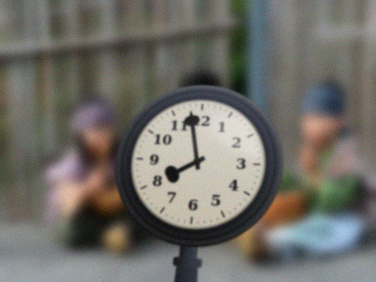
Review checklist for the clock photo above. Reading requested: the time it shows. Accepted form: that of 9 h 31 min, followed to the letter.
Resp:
7 h 58 min
